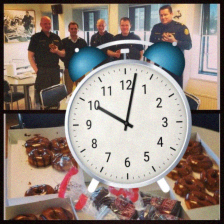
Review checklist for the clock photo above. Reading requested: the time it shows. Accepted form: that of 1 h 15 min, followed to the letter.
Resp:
10 h 02 min
